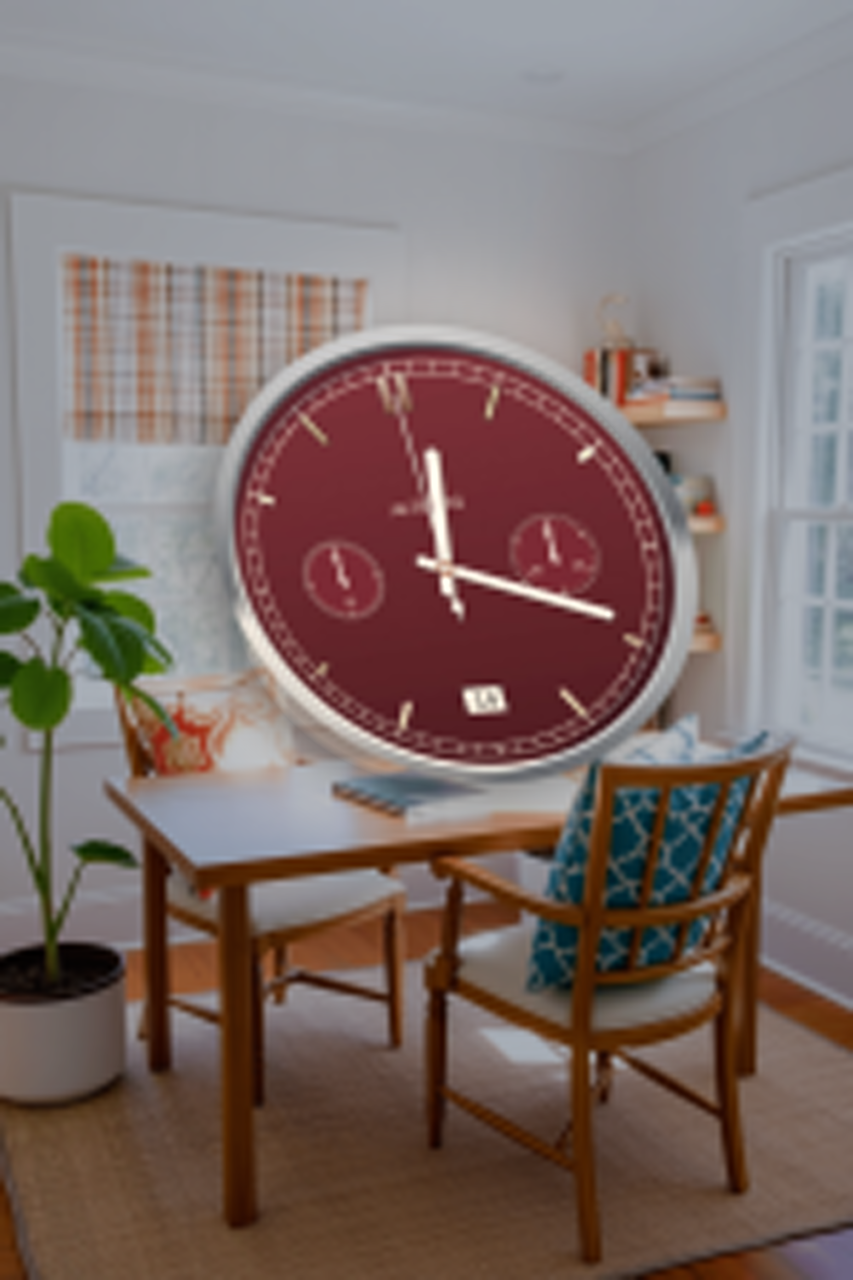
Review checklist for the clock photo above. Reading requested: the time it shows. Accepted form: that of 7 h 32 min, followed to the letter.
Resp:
12 h 19 min
